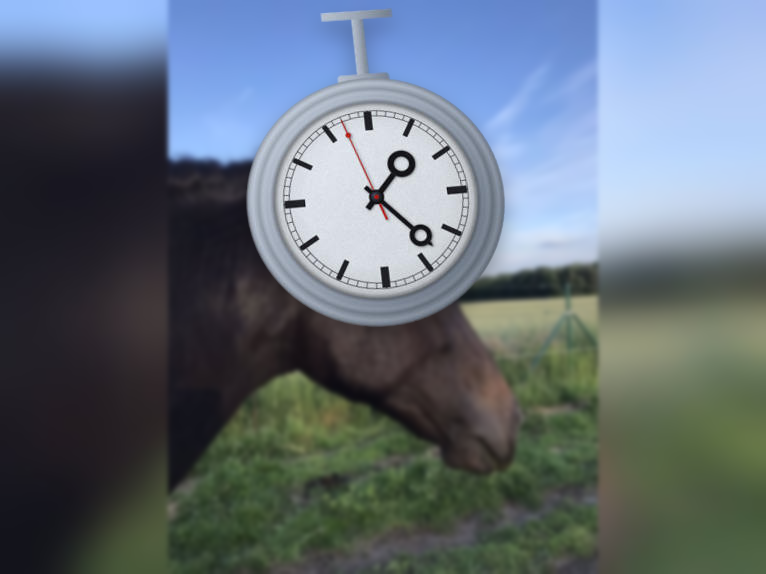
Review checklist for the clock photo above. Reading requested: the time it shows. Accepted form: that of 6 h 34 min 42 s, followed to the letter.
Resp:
1 h 22 min 57 s
